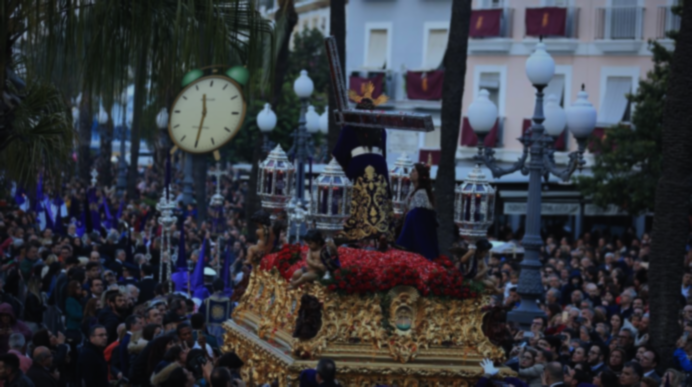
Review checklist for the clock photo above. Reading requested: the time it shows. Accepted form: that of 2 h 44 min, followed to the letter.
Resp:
11 h 30 min
